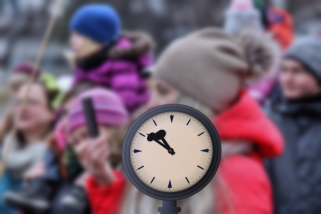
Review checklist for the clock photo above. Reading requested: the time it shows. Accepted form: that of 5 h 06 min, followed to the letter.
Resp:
10 h 51 min
